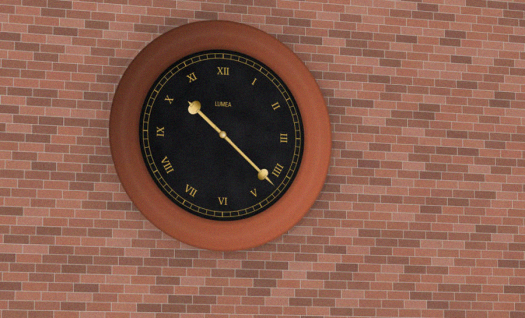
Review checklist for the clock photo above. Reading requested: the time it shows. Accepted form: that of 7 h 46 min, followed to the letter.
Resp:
10 h 22 min
